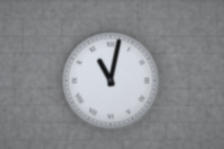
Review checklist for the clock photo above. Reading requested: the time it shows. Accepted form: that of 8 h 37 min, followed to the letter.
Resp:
11 h 02 min
